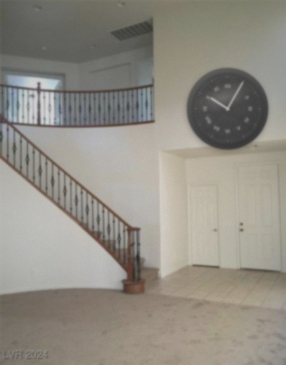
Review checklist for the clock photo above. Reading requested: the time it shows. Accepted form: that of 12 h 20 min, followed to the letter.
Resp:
10 h 05 min
